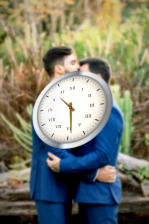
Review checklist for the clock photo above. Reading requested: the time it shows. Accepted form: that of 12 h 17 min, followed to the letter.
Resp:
10 h 29 min
